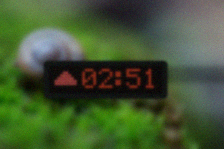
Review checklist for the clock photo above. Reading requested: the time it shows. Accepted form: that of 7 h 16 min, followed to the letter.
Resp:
2 h 51 min
